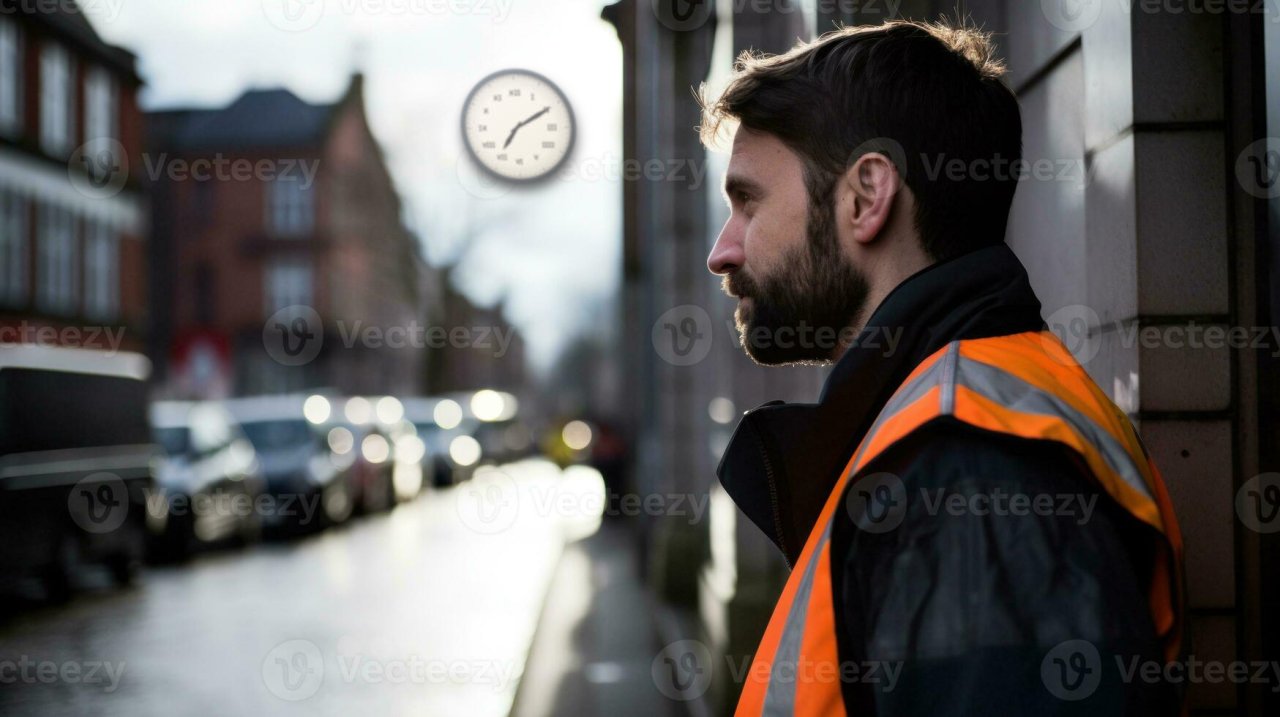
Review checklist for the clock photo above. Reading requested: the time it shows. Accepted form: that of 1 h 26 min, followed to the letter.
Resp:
7 h 10 min
